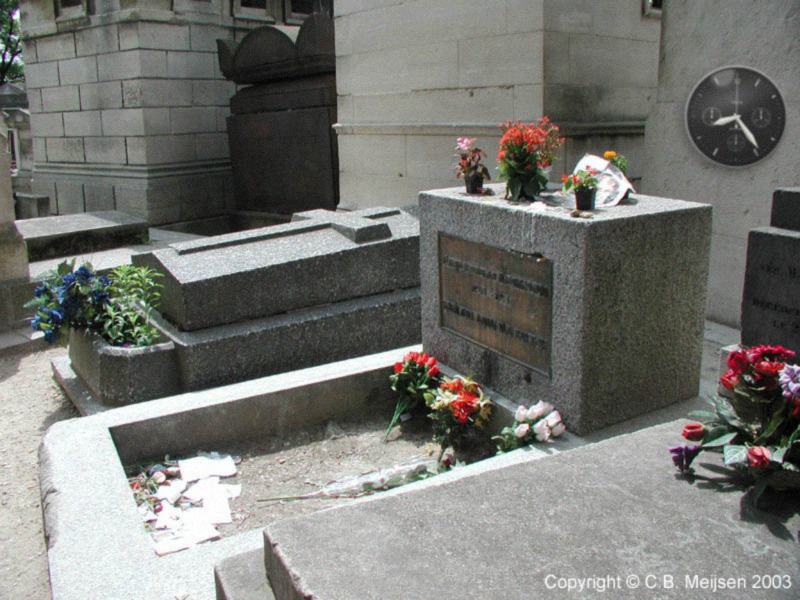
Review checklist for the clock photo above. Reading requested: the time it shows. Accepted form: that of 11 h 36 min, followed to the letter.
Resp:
8 h 24 min
